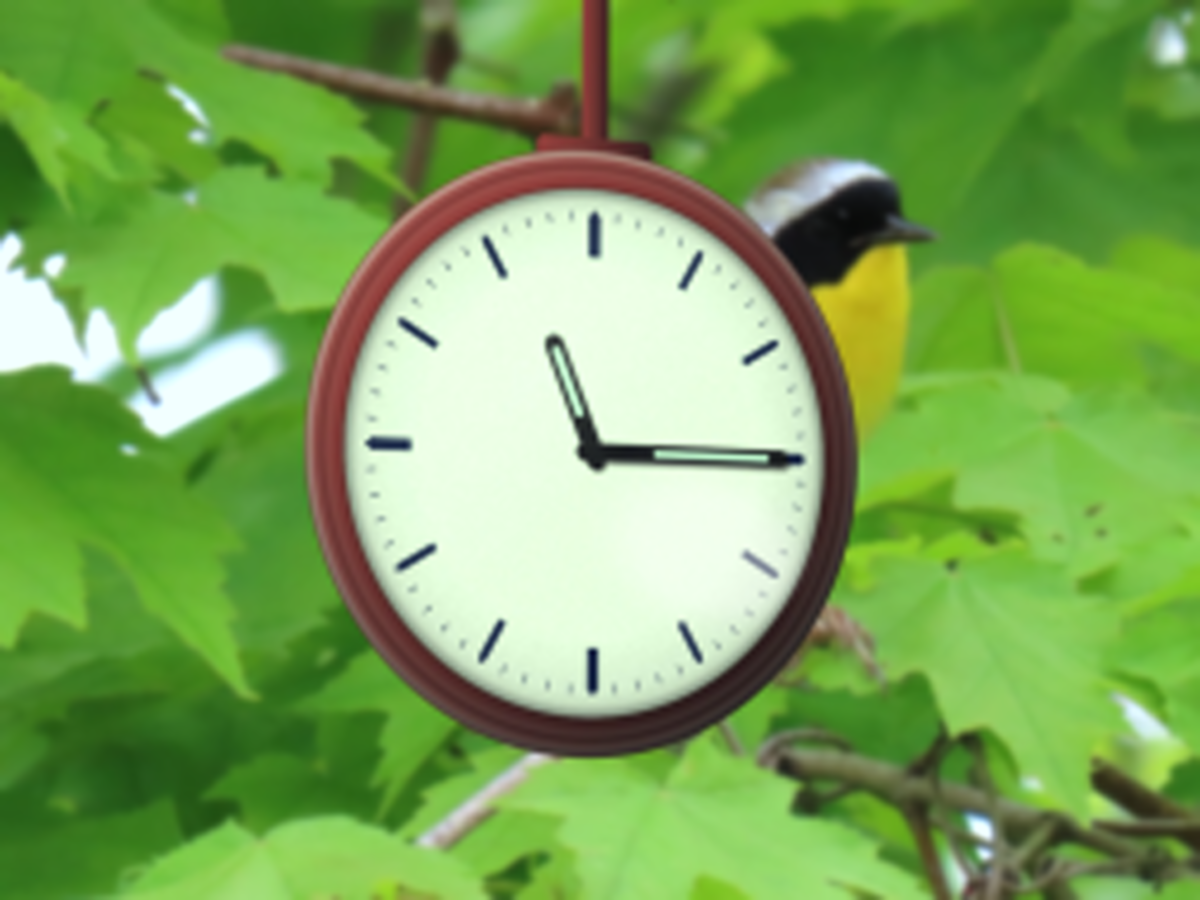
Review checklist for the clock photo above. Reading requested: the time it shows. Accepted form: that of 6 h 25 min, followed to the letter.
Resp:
11 h 15 min
